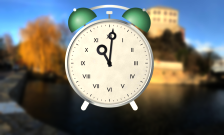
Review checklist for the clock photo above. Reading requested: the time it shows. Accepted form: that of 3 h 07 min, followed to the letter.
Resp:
11 h 01 min
